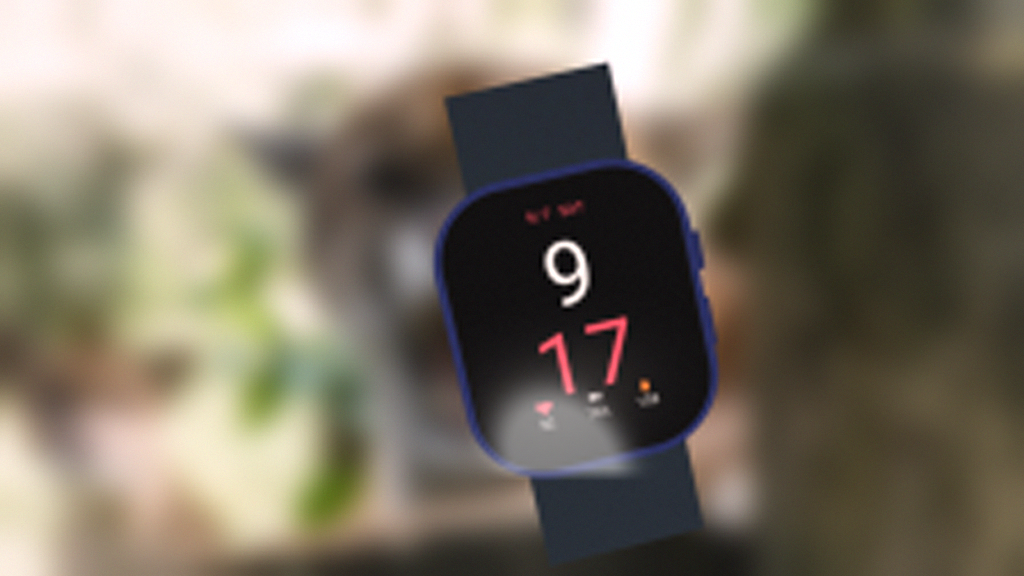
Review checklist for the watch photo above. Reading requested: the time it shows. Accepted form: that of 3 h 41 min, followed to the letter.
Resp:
9 h 17 min
